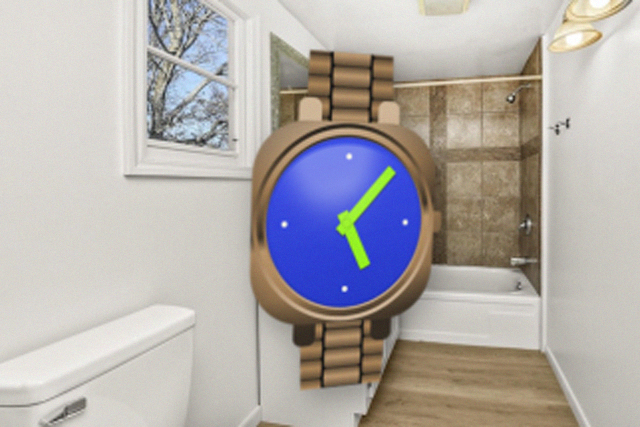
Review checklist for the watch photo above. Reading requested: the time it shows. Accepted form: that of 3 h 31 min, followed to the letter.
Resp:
5 h 07 min
